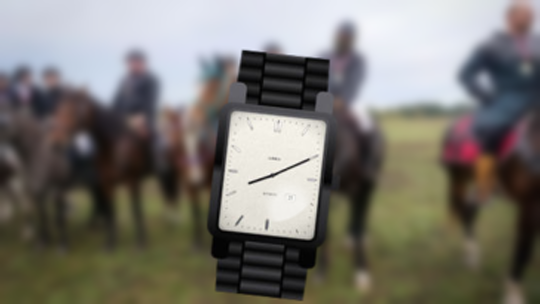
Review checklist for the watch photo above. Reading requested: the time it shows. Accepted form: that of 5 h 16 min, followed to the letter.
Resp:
8 h 10 min
